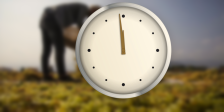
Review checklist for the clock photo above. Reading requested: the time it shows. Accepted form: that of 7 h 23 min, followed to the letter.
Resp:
11 h 59 min
